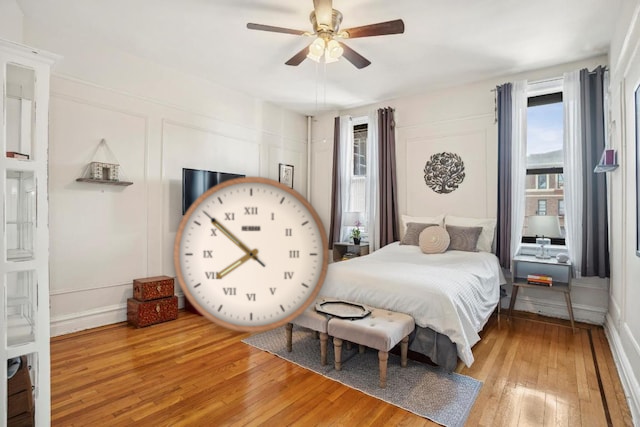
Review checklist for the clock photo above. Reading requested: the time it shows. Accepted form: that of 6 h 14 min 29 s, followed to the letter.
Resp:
7 h 51 min 52 s
